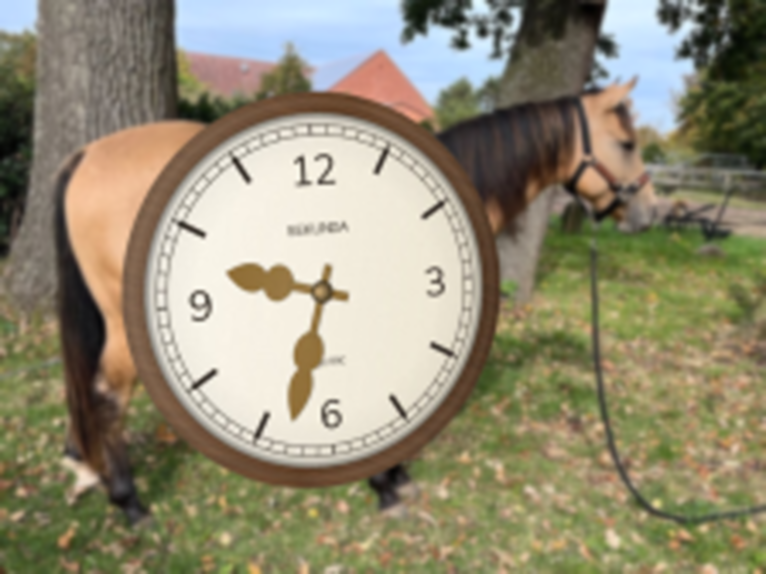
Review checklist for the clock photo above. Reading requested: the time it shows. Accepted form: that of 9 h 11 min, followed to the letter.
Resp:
9 h 33 min
